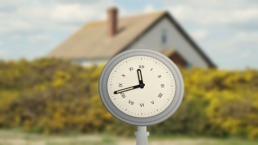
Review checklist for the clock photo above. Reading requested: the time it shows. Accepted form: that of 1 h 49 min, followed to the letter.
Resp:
11 h 42 min
